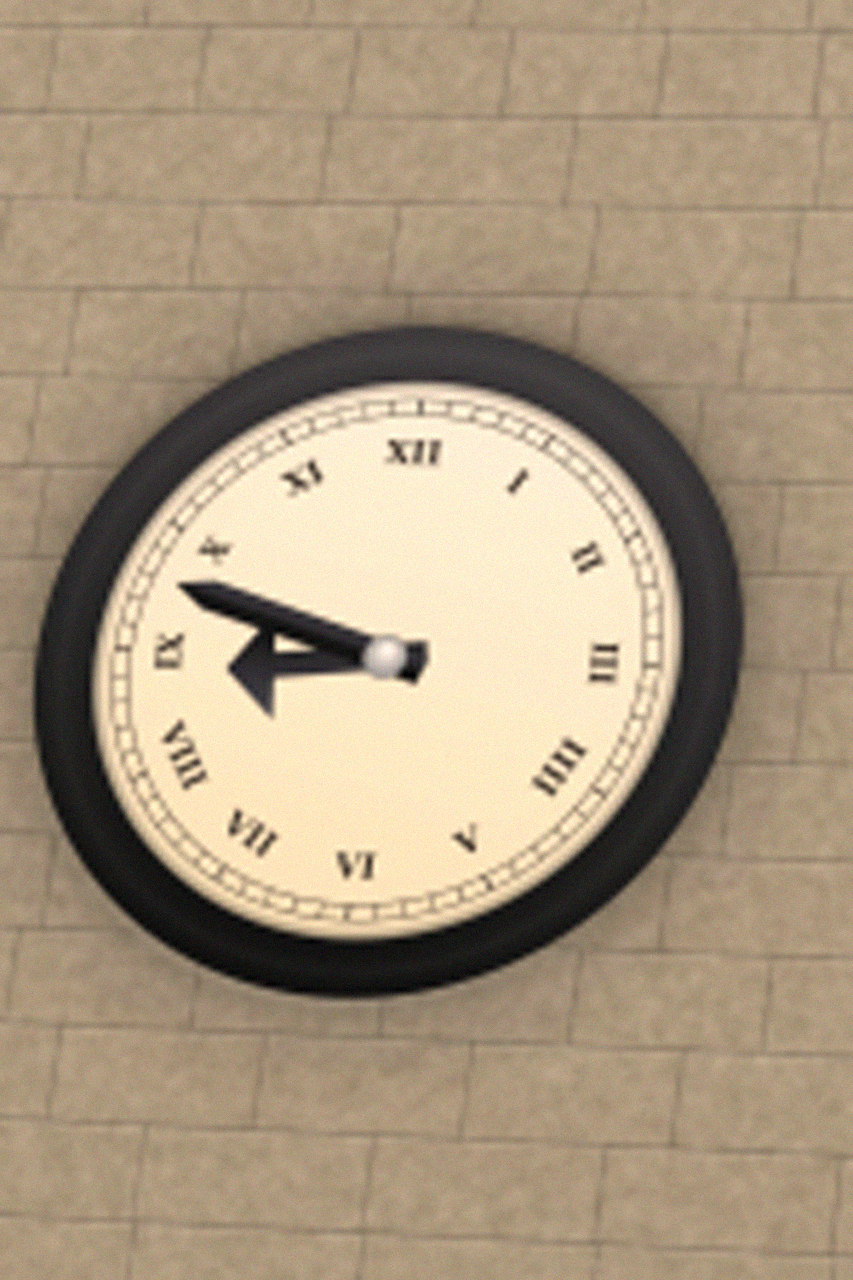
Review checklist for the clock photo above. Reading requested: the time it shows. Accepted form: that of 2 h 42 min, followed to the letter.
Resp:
8 h 48 min
